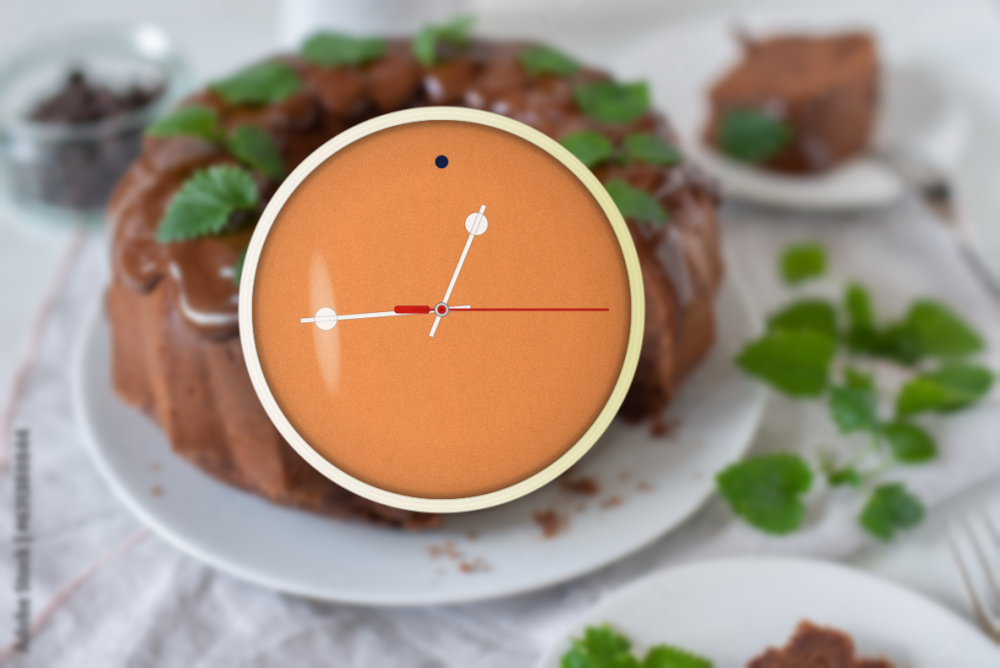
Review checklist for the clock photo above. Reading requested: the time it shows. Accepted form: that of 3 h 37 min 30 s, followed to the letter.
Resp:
12 h 44 min 15 s
